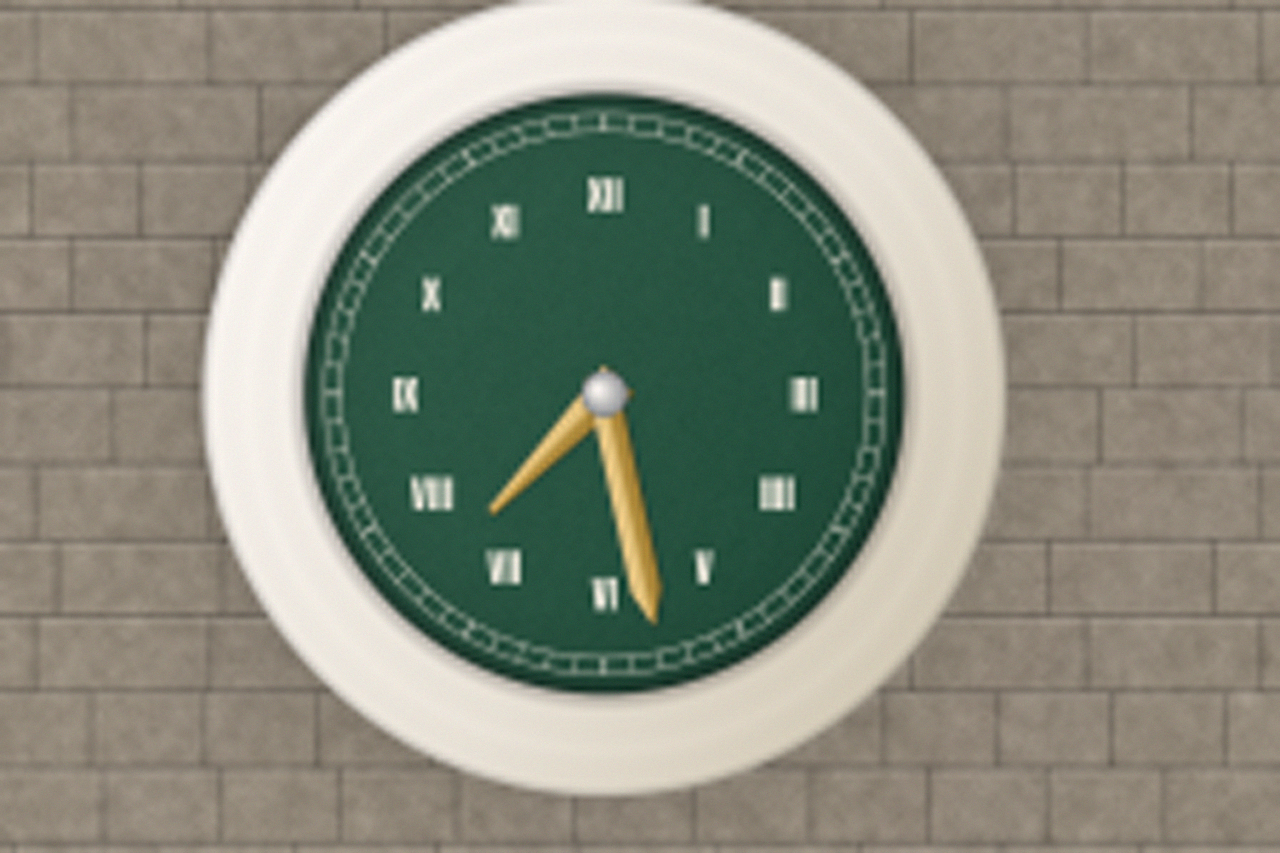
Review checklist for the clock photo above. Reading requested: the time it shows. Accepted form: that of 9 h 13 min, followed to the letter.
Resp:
7 h 28 min
